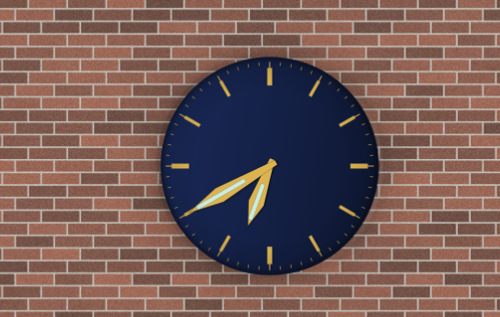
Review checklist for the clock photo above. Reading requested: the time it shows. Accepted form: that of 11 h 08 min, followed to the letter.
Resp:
6 h 40 min
